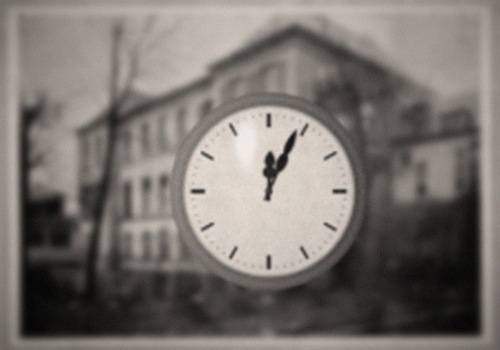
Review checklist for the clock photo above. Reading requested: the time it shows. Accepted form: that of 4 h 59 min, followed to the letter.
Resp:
12 h 04 min
